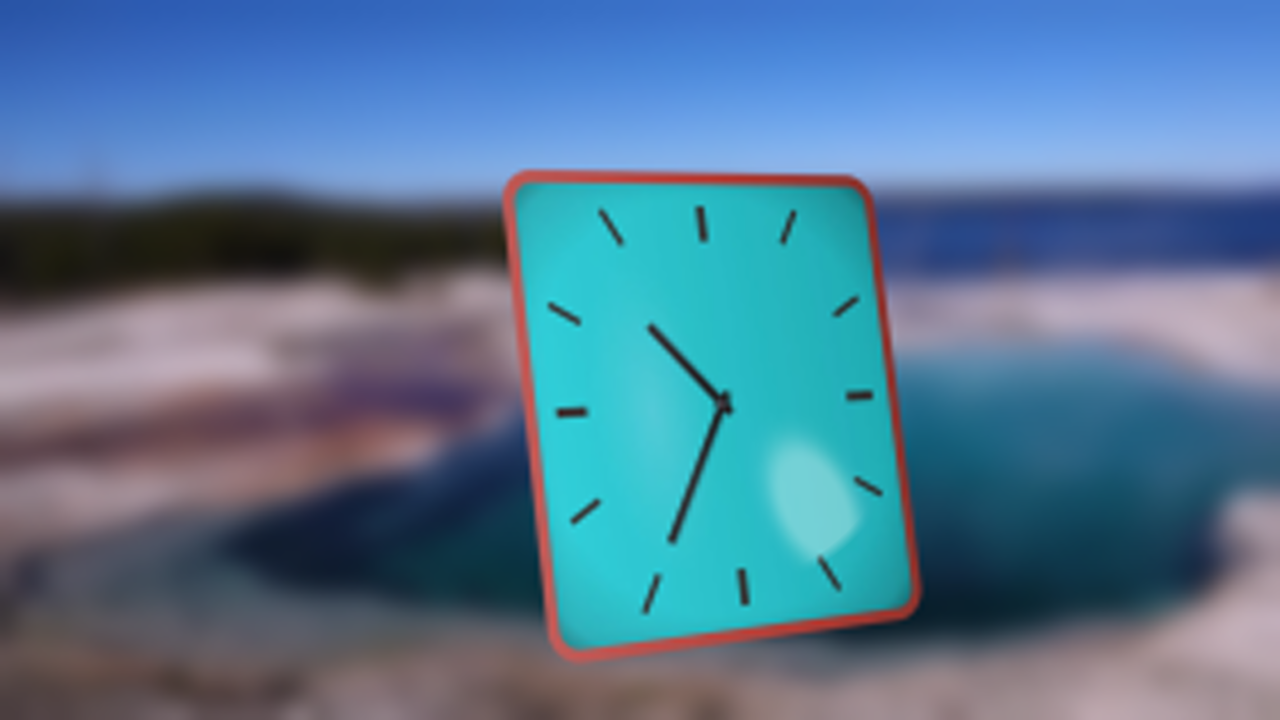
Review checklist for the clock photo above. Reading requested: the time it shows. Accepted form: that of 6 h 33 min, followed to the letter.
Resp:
10 h 35 min
